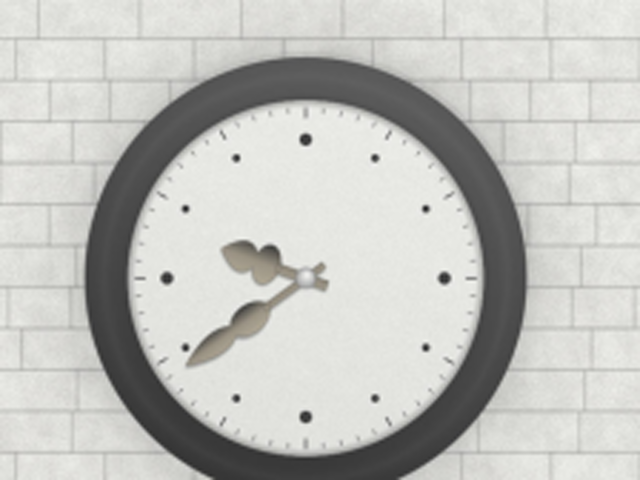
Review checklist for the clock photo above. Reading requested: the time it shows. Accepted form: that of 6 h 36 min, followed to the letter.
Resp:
9 h 39 min
